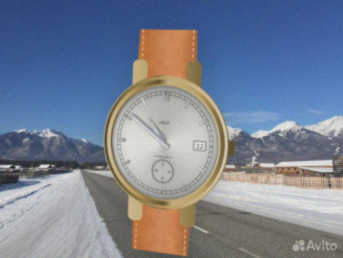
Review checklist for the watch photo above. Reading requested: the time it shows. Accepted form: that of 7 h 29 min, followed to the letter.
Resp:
10 h 51 min
